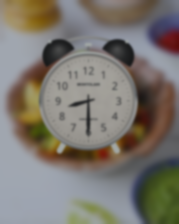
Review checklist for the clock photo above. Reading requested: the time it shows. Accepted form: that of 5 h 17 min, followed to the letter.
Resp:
8 h 30 min
